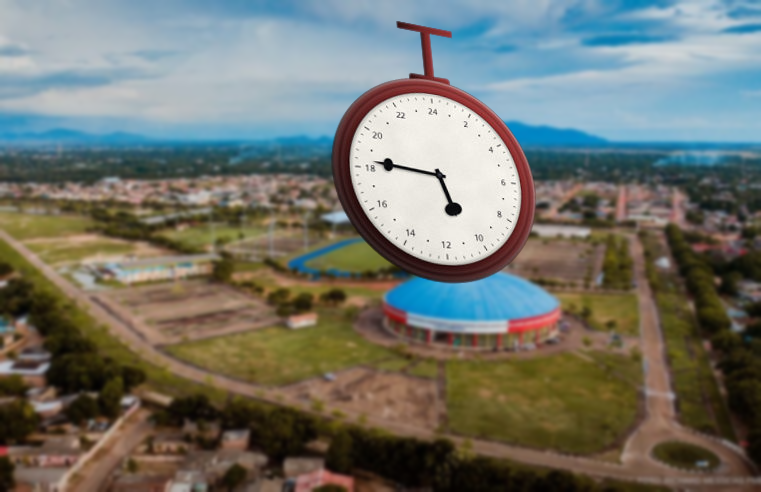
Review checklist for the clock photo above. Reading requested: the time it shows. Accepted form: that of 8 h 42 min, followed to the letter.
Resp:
10 h 46 min
